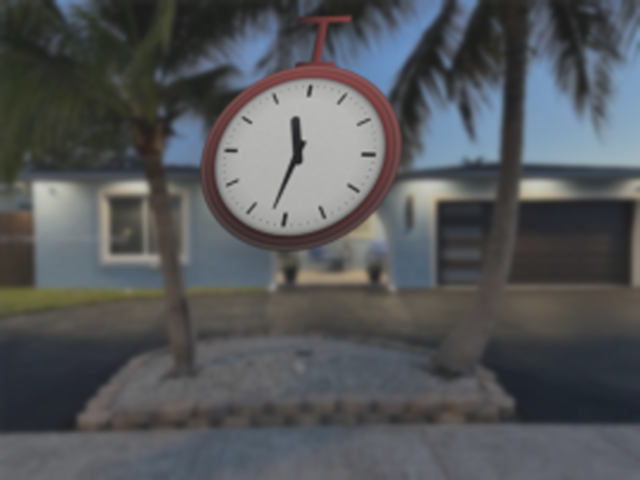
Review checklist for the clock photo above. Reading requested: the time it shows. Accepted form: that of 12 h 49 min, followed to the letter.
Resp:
11 h 32 min
